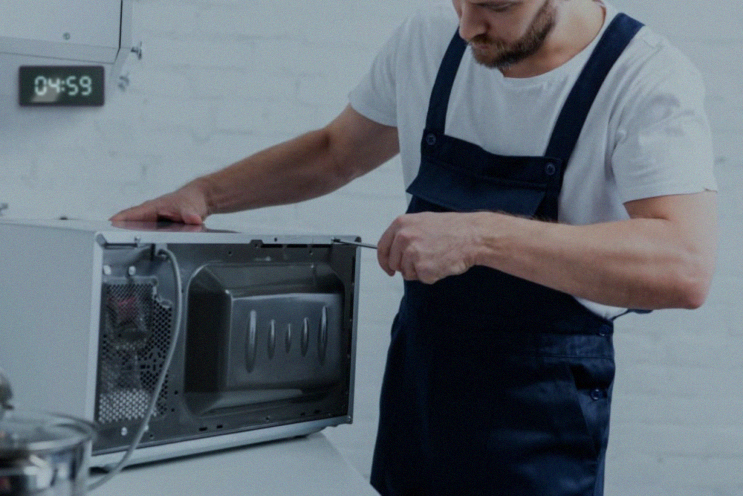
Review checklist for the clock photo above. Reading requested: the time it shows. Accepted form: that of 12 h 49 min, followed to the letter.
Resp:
4 h 59 min
